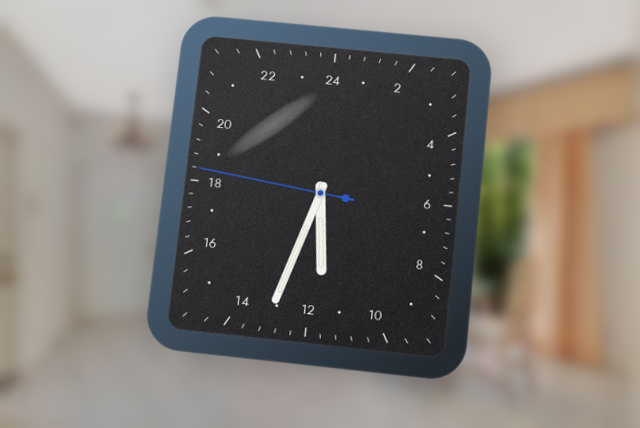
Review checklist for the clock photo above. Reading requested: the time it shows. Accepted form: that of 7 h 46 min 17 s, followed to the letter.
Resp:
11 h 32 min 46 s
